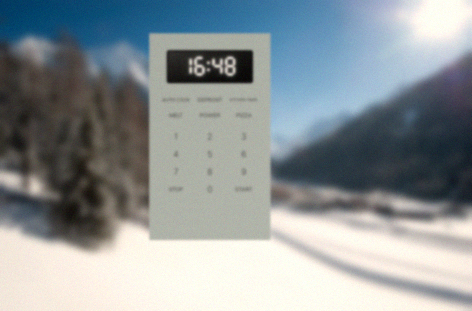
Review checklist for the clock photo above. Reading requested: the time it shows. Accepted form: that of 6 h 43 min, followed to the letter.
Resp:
16 h 48 min
